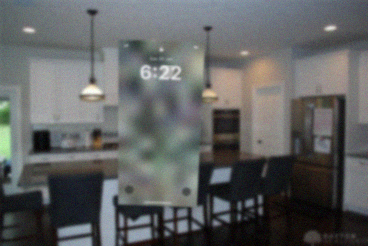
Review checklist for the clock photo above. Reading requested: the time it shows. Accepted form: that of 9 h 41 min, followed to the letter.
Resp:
6 h 22 min
